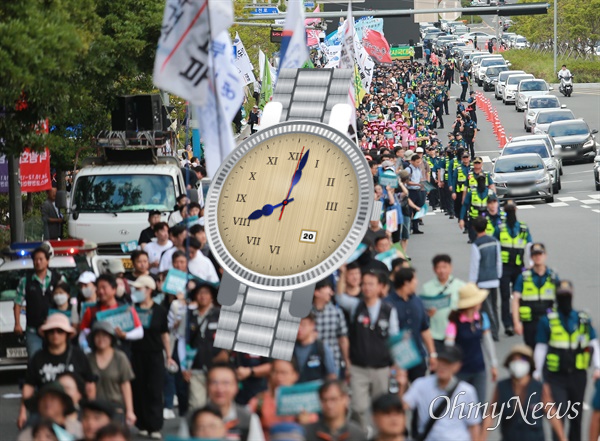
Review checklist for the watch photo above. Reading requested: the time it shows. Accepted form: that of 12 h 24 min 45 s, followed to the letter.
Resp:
8 h 02 min 01 s
